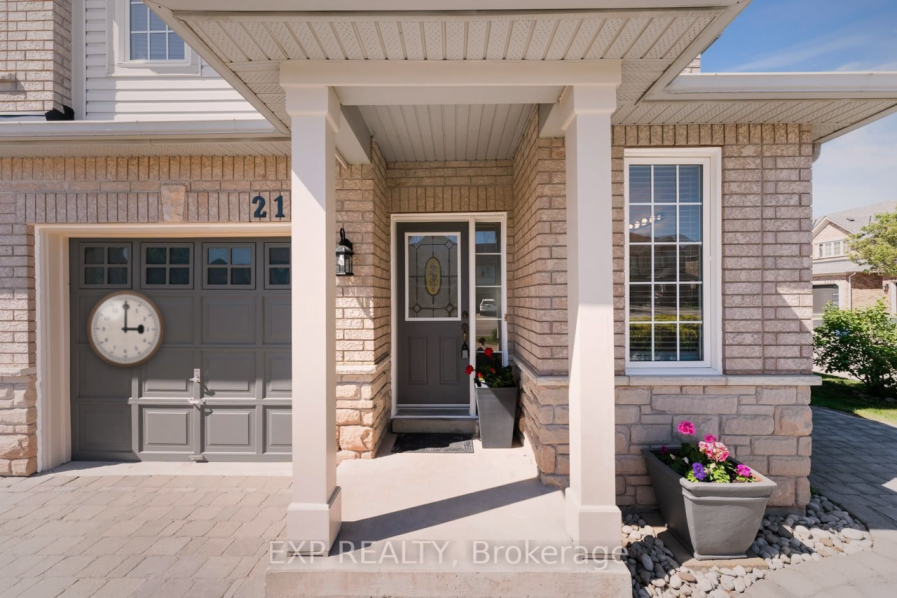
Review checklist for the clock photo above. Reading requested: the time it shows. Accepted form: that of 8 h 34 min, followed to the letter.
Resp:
3 h 00 min
